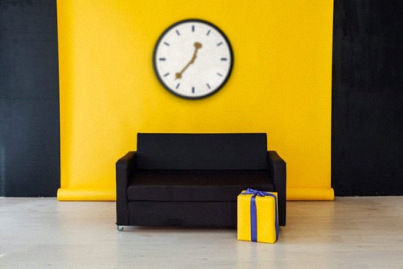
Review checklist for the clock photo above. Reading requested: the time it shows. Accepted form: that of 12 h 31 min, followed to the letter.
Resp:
12 h 37 min
